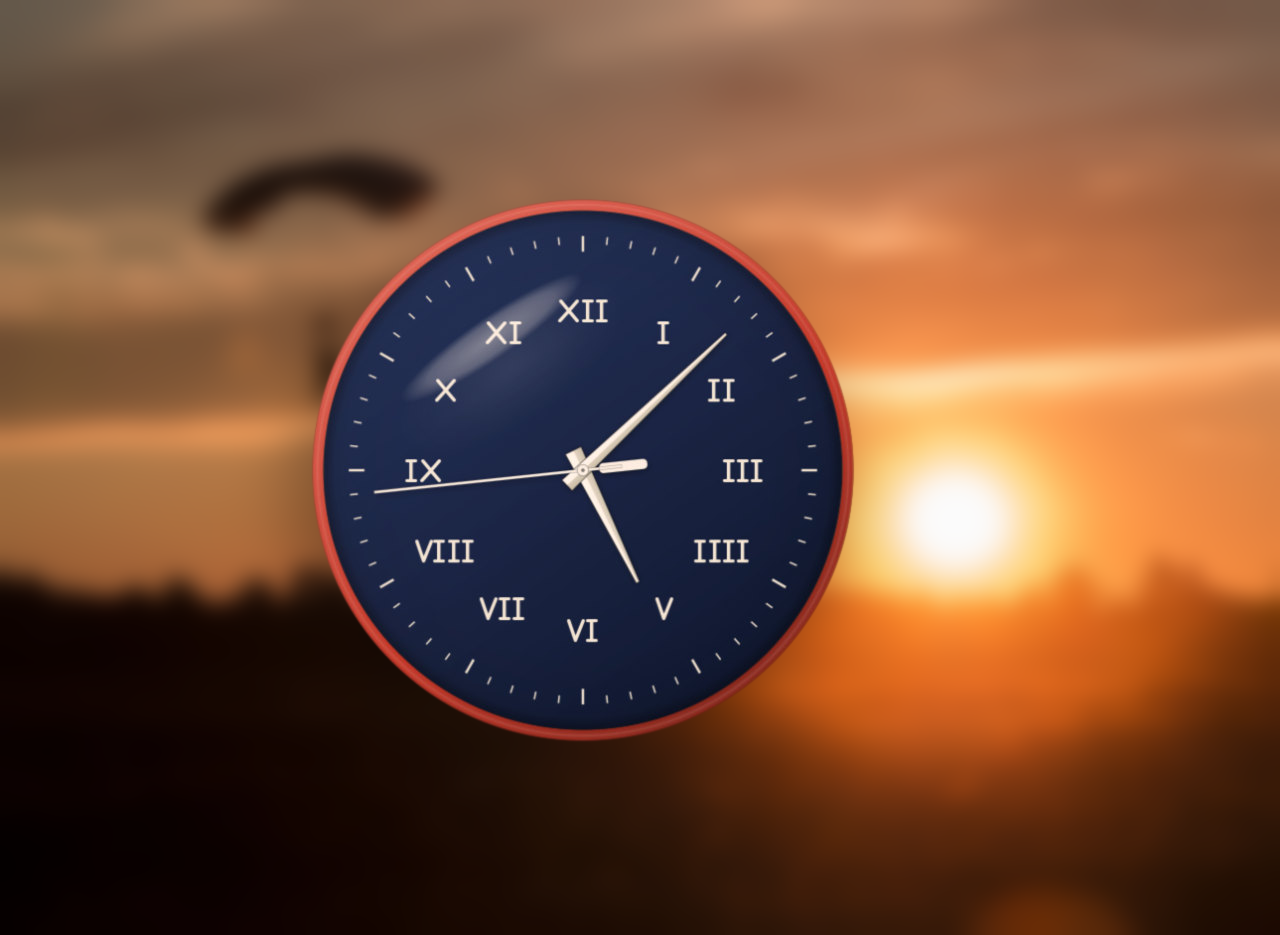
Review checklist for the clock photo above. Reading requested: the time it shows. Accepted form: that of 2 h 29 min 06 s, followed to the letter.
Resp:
5 h 07 min 44 s
